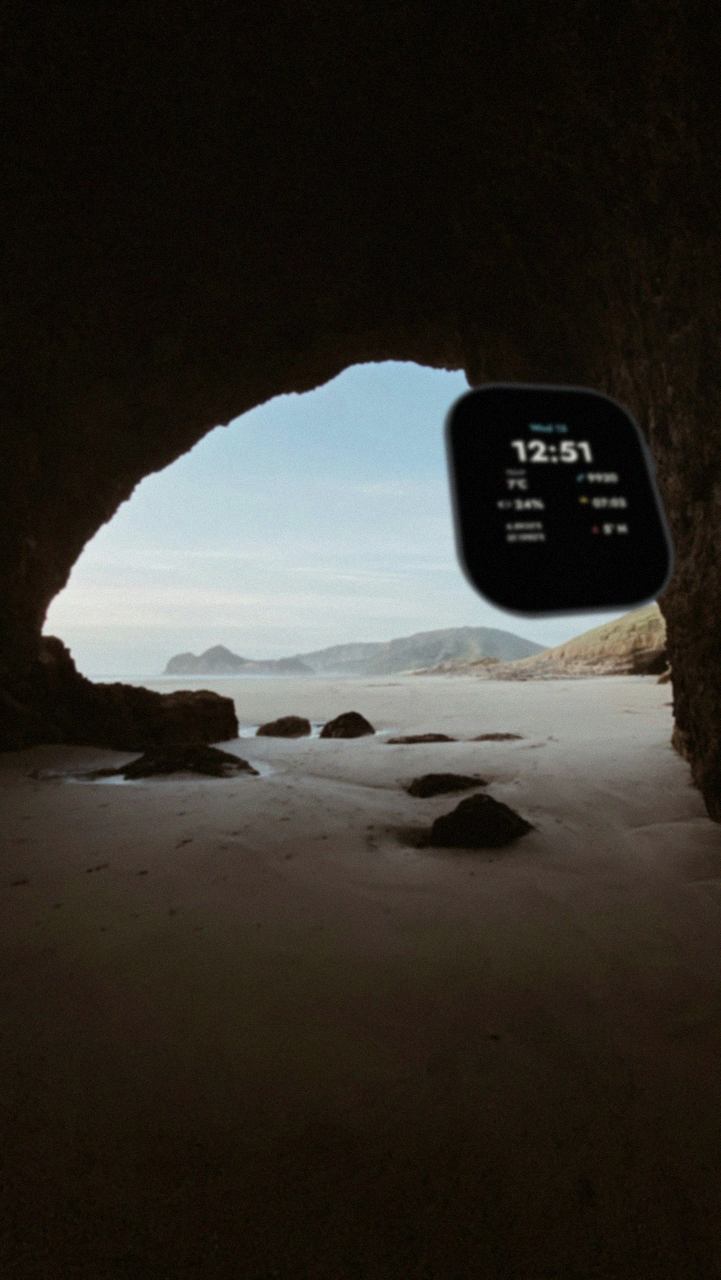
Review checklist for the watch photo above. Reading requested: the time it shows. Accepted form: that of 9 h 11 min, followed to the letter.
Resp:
12 h 51 min
